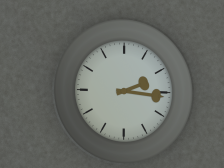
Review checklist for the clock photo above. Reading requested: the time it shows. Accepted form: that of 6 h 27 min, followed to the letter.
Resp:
2 h 16 min
